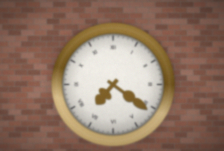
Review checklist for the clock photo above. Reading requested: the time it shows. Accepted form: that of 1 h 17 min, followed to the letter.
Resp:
7 h 21 min
